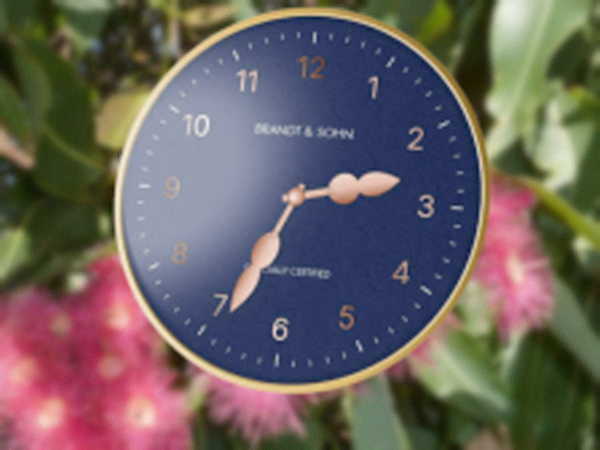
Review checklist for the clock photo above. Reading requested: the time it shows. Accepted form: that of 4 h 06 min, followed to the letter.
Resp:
2 h 34 min
